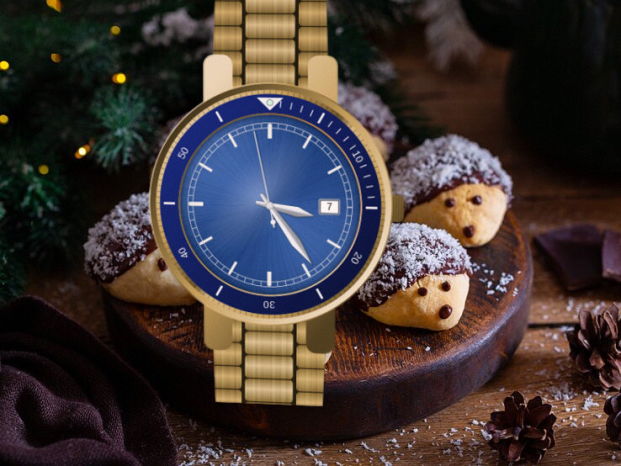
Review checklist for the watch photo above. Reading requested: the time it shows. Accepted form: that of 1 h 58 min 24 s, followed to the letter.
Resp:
3 h 23 min 58 s
